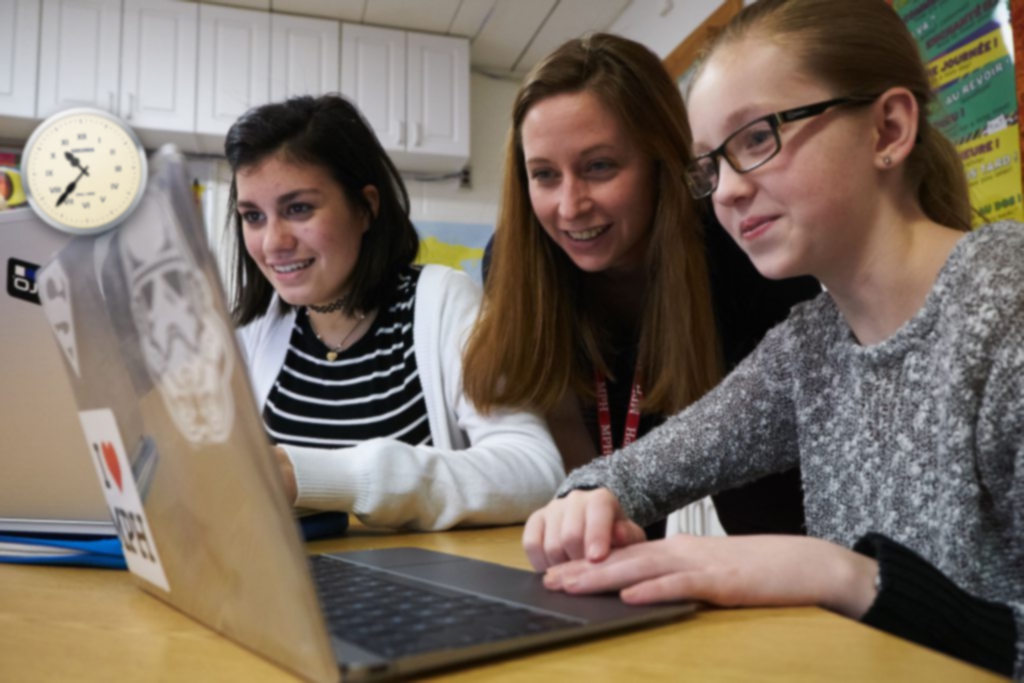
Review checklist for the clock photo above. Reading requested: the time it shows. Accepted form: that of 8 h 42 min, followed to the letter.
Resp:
10 h 37 min
